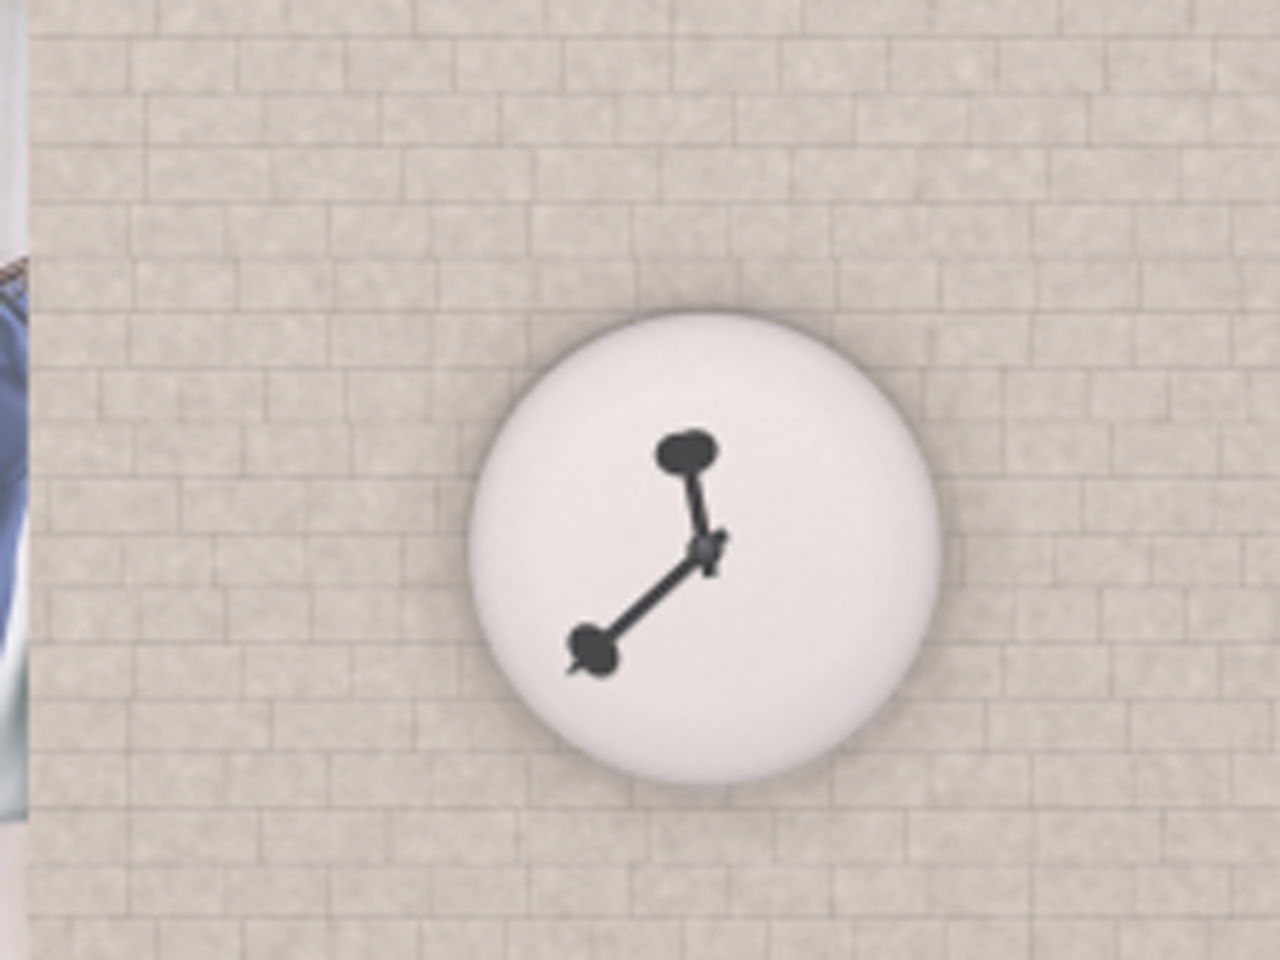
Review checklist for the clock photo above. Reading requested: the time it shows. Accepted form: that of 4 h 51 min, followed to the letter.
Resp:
11 h 38 min
